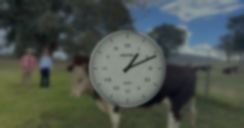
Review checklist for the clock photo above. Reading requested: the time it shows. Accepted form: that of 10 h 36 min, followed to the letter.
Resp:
1 h 11 min
